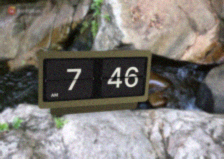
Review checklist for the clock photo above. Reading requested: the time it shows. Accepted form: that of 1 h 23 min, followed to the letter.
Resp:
7 h 46 min
